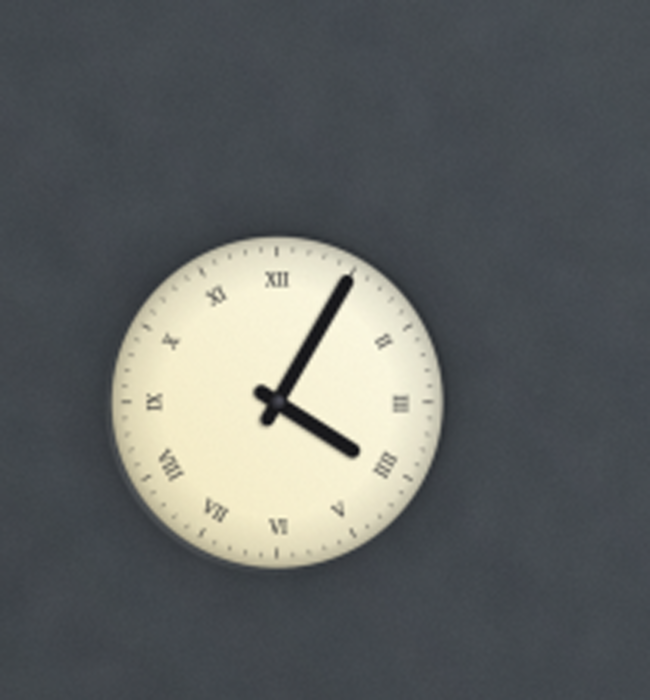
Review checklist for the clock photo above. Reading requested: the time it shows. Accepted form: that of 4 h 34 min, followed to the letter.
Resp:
4 h 05 min
